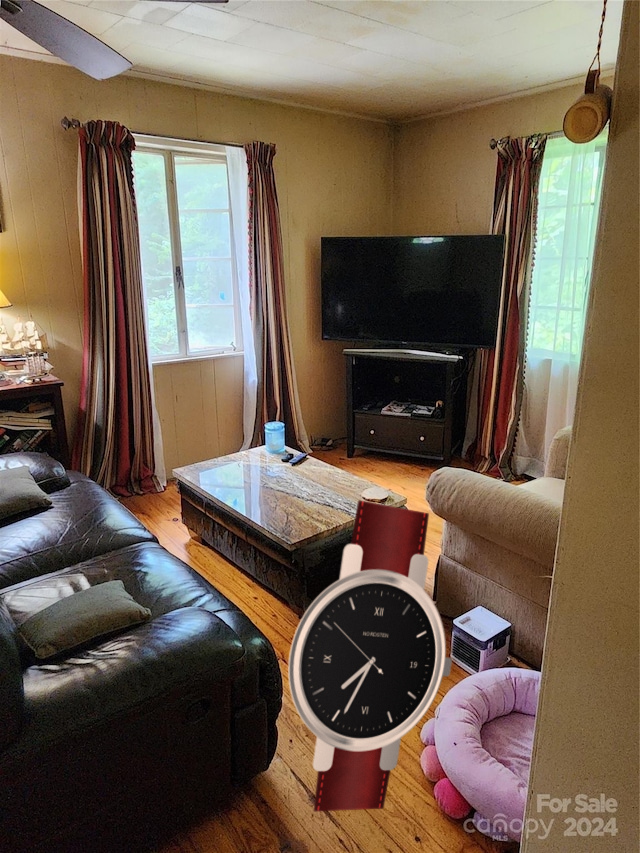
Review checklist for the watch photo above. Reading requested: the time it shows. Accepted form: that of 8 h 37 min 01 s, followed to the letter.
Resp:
7 h 33 min 51 s
